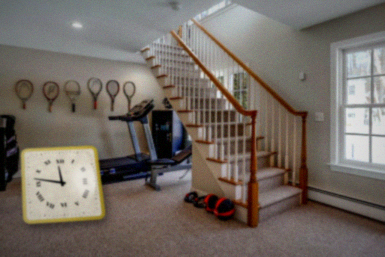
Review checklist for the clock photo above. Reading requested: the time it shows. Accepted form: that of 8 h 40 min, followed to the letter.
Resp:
11 h 47 min
